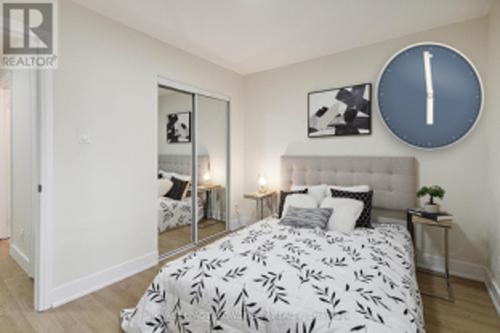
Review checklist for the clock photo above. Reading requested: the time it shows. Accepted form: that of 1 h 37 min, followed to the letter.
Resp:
5 h 59 min
